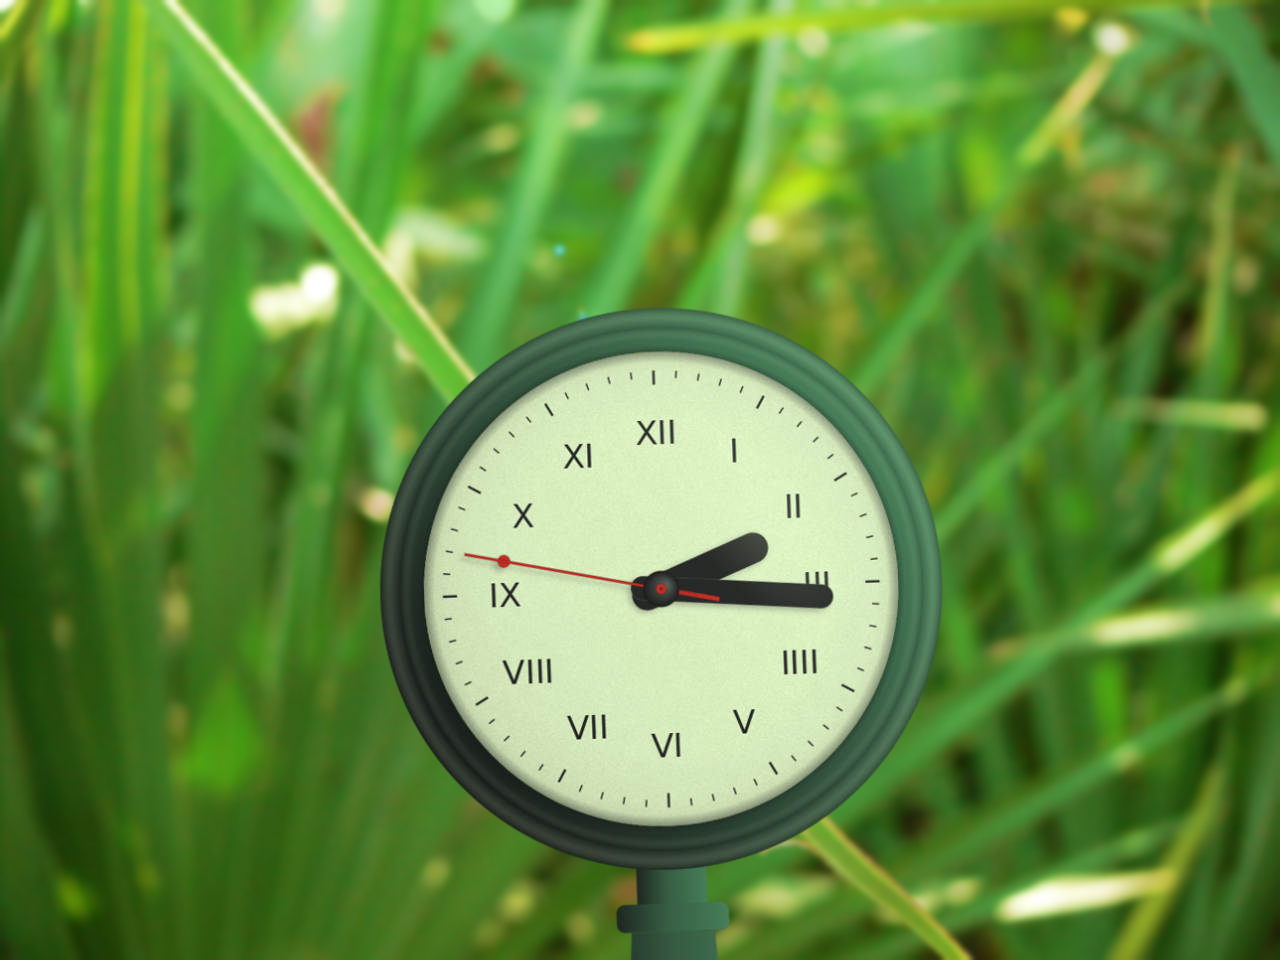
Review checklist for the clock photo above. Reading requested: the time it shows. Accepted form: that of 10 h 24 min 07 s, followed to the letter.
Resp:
2 h 15 min 47 s
